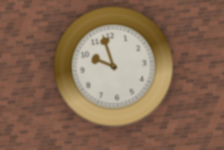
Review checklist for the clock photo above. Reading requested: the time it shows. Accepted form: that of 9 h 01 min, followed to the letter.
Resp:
9 h 58 min
